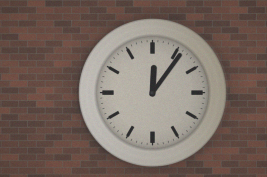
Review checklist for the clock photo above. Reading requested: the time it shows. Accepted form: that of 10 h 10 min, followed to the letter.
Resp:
12 h 06 min
